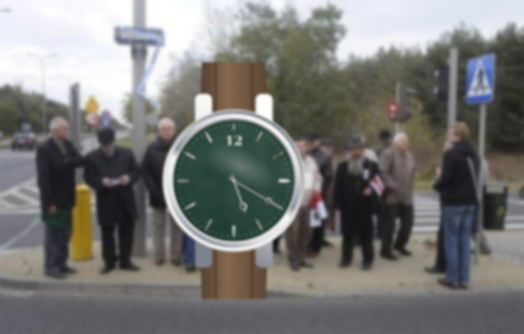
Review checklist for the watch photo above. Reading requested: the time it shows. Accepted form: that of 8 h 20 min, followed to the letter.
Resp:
5 h 20 min
